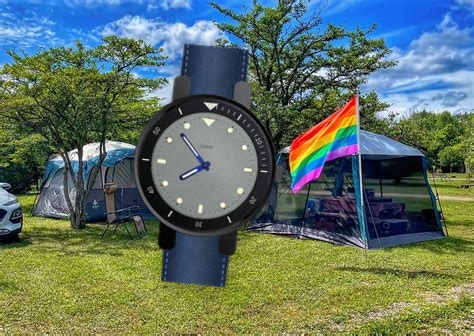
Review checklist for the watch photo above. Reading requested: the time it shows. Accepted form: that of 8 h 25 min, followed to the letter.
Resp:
7 h 53 min
